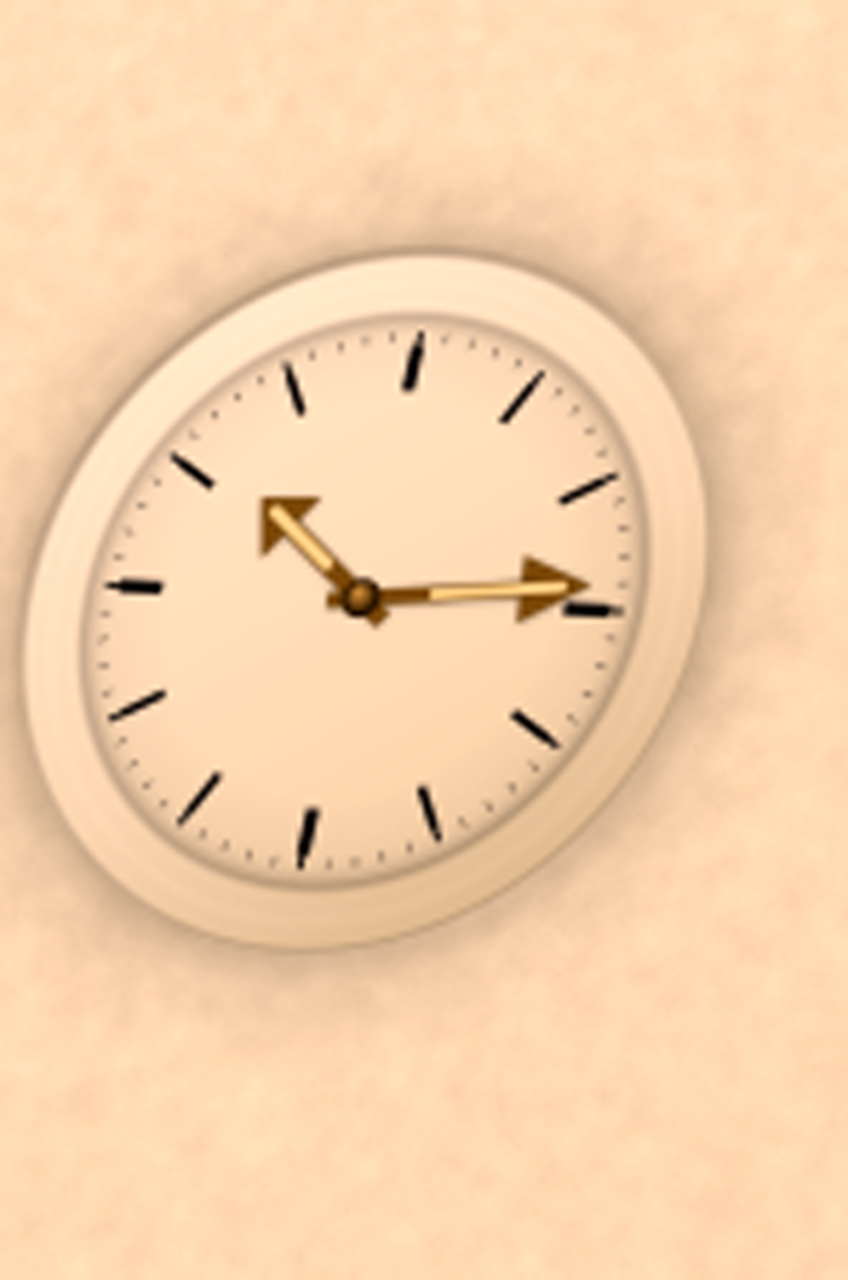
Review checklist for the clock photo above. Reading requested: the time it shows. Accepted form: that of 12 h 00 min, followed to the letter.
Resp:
10 h 14 min
